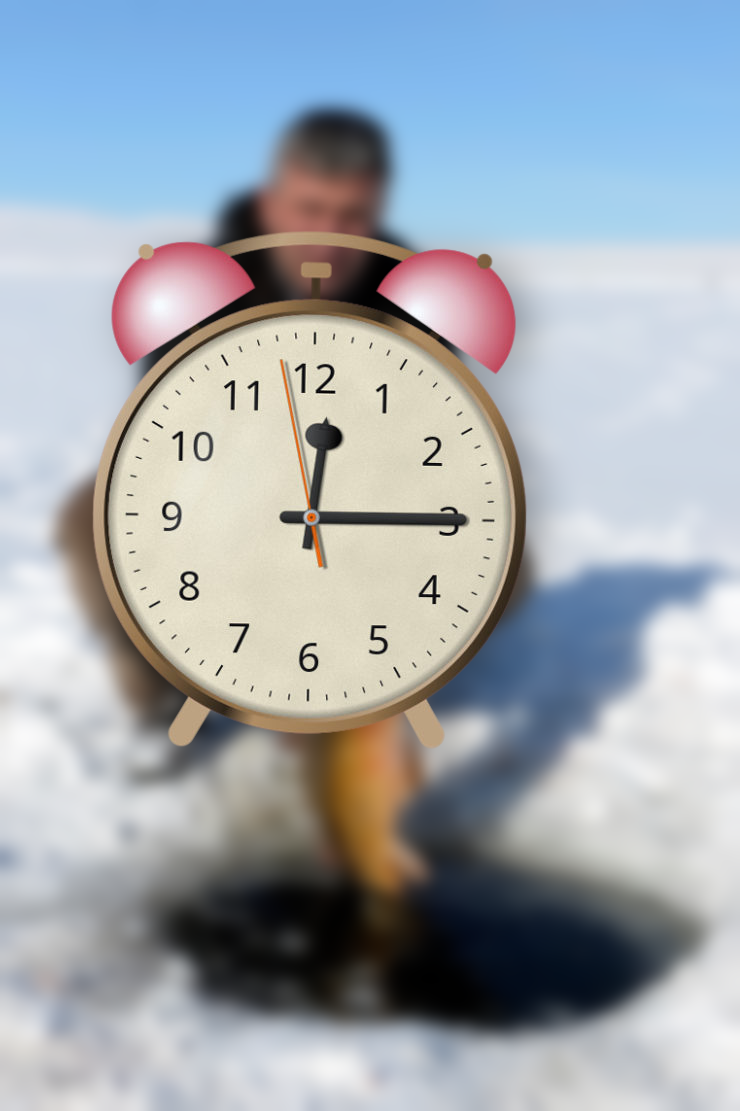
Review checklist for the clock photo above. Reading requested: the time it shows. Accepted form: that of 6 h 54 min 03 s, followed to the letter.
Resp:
12 h 14 min 58 s
